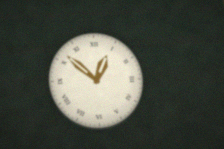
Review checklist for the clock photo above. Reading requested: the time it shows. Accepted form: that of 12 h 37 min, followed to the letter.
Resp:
12 h 52 min
